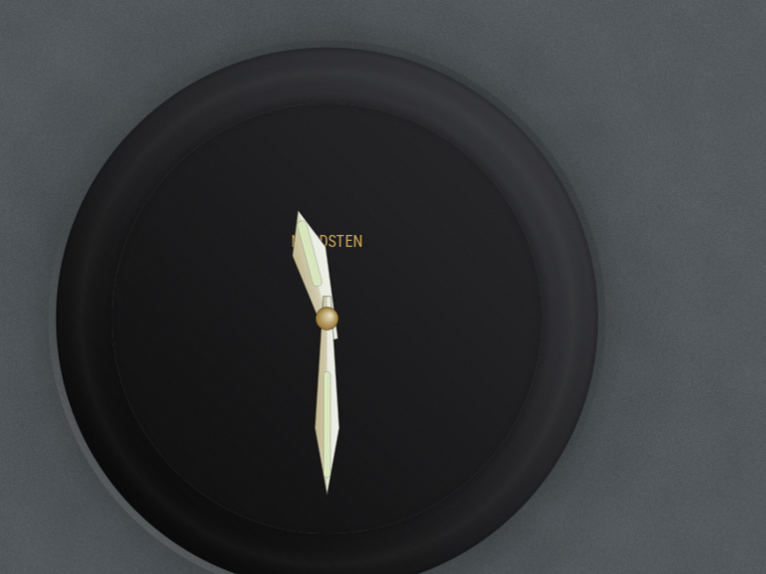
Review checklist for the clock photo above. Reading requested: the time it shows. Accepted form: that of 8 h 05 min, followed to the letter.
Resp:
11 h 30 min
